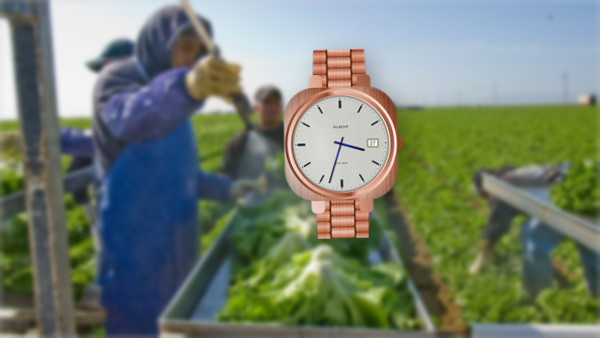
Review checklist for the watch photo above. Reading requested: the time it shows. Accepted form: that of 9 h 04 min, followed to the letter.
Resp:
3 h 33 min
